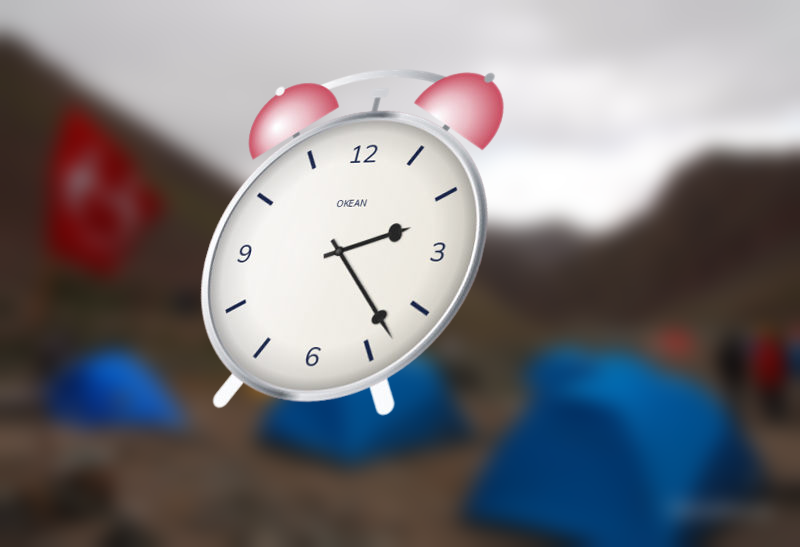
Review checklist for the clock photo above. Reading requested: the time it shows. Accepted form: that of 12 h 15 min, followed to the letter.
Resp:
2 h 23 min
